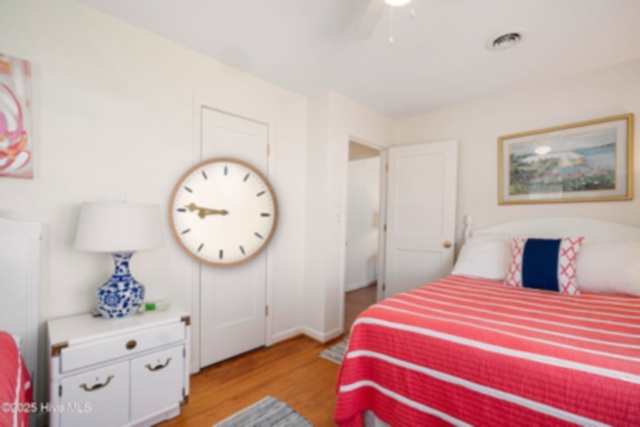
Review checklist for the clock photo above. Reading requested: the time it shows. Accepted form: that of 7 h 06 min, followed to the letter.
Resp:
8 h 46 min
